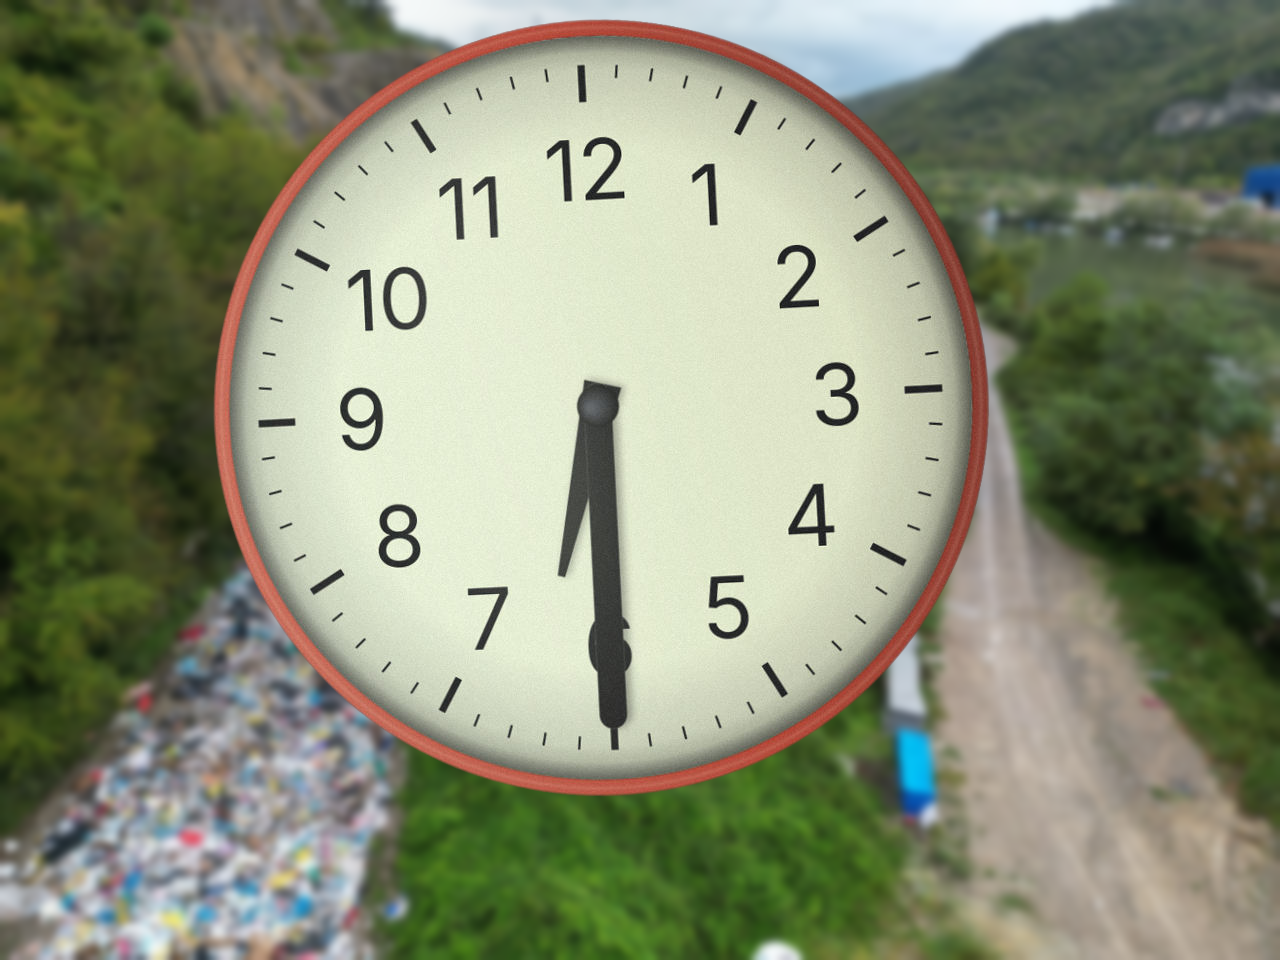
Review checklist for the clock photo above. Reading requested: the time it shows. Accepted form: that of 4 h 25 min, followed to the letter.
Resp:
6 h 30 min
